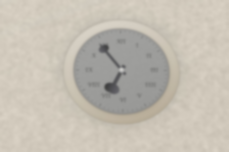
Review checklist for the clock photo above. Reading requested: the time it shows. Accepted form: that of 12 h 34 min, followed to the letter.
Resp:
6 h 54 min
